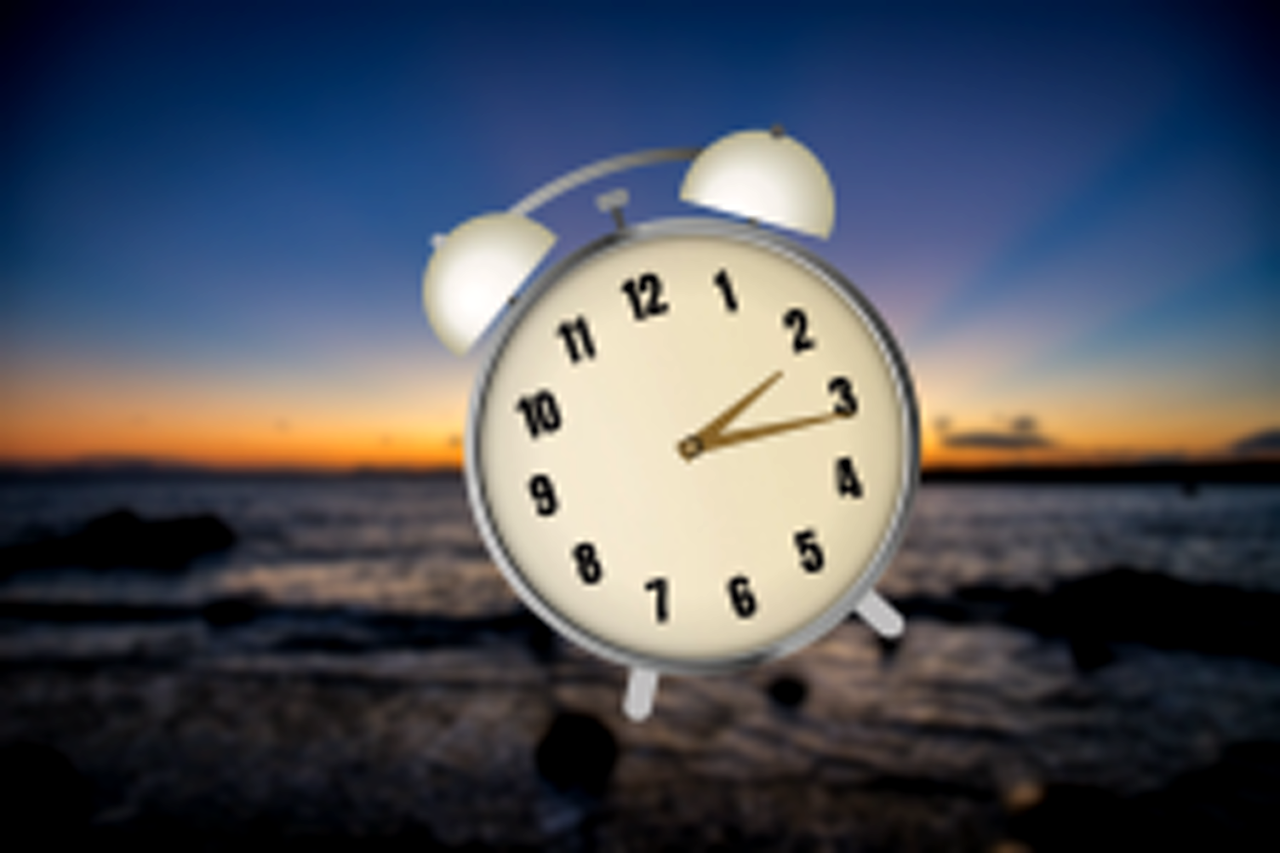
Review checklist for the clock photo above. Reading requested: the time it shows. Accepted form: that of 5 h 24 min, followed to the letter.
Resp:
2 h 16 min
